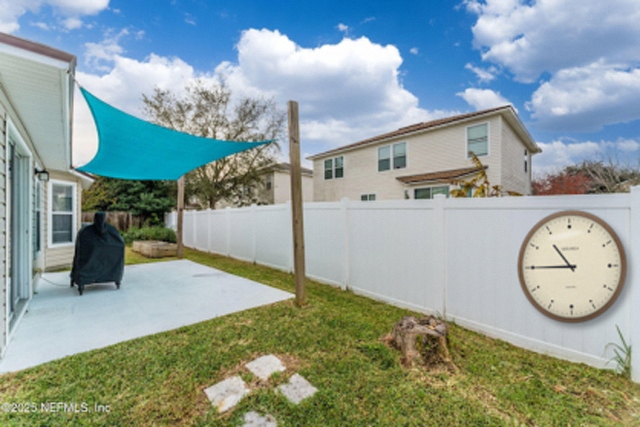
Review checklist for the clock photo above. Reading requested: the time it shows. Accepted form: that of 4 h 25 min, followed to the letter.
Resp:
10 h 45 min
